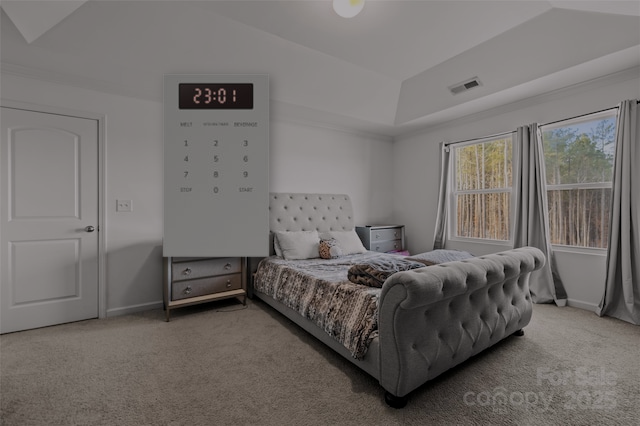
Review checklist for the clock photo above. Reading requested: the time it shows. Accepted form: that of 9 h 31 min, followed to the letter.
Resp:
23 h 01 min
